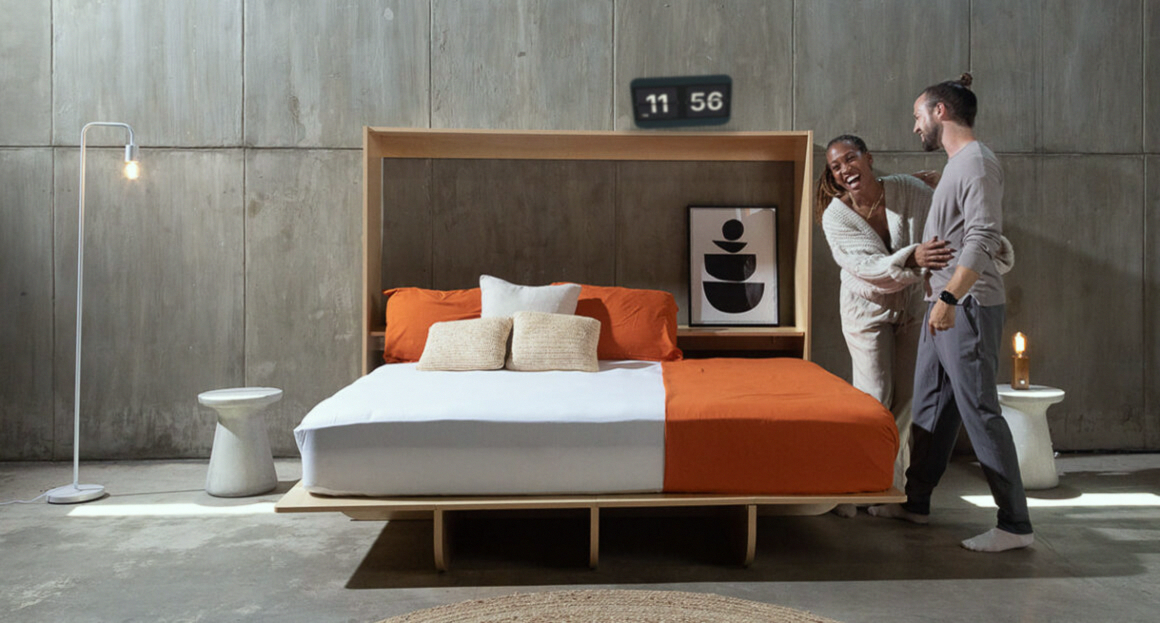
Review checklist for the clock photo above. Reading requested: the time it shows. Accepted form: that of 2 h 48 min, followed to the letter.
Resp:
11 h 56 min
